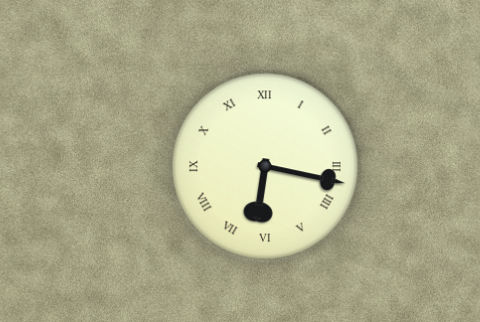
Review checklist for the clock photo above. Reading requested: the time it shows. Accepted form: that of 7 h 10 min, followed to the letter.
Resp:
6 h 17 min
